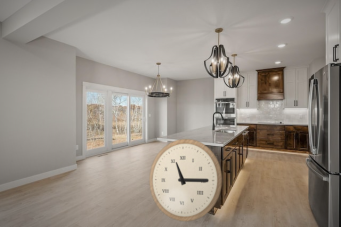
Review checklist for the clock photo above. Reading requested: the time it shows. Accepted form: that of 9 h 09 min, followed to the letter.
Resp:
11 h 15 min
